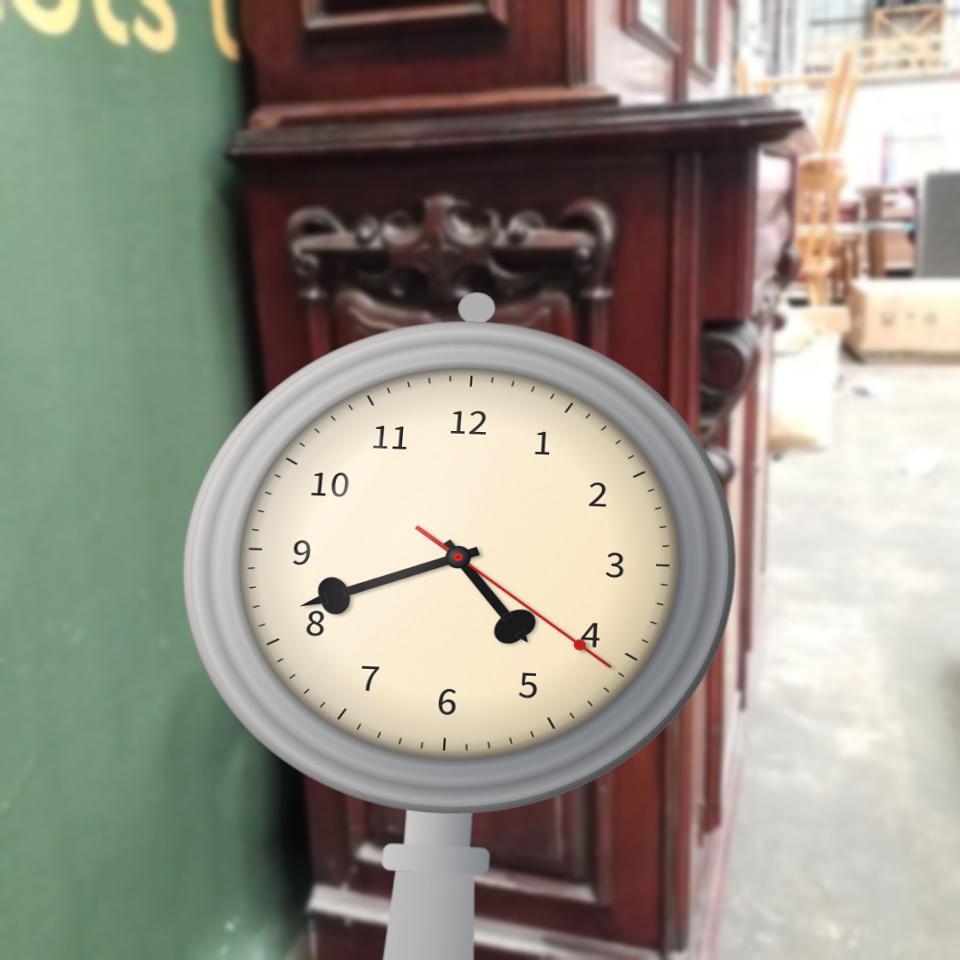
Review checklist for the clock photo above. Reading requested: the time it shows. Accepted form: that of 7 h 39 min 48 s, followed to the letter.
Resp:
4 h 41 min 21 s
